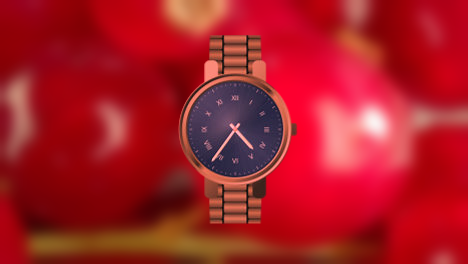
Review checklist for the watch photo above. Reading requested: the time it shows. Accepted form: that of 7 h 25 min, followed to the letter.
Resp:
4 h 36 min
